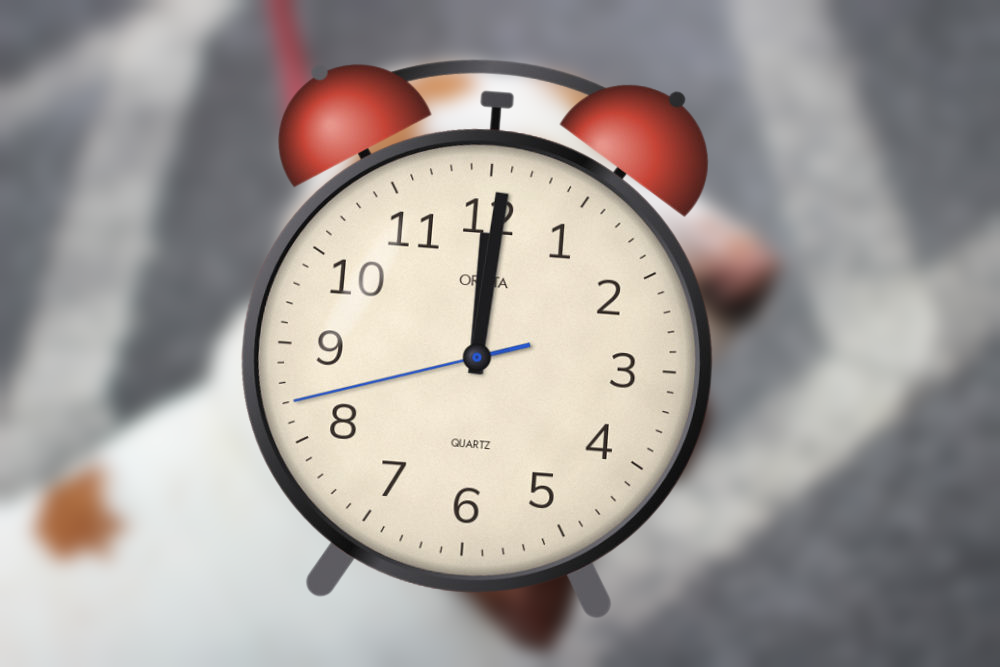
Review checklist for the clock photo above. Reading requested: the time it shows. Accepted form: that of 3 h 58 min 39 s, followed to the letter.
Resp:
12 h 00 min 42 s
